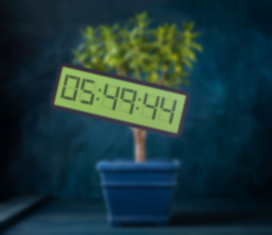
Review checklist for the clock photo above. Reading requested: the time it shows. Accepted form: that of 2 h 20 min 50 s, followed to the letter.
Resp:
5 h 49 min 44 s
